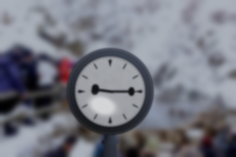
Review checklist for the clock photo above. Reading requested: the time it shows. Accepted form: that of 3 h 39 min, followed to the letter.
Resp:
9 h 15 min
